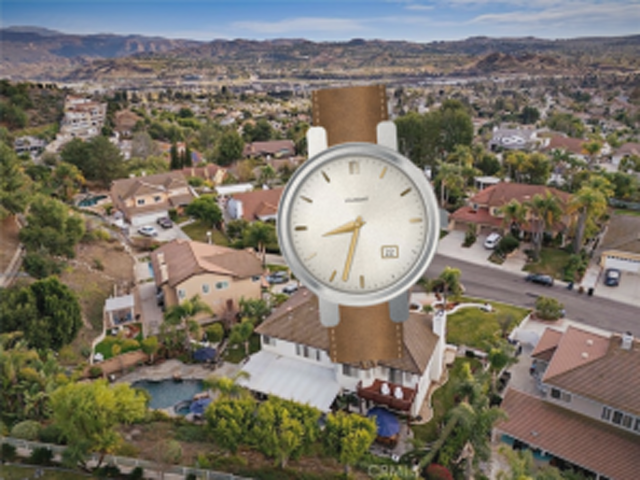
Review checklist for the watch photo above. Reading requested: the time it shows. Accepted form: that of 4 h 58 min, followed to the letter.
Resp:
8 h 33 min
